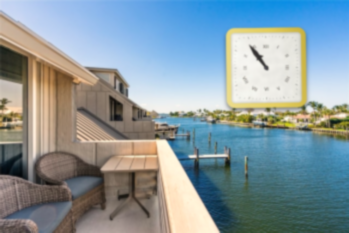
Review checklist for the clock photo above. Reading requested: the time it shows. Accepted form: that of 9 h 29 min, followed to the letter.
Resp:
10 h 54 min
